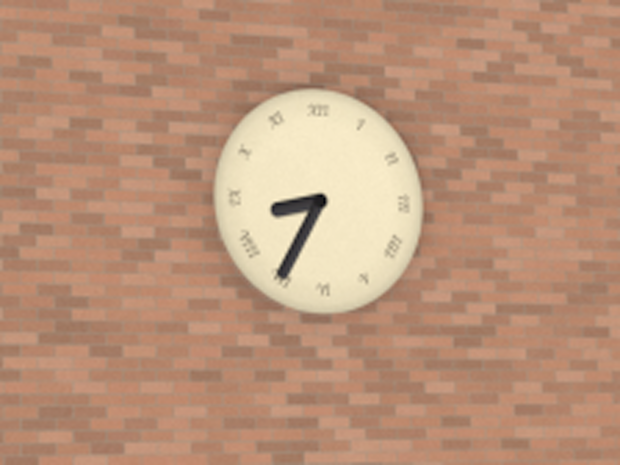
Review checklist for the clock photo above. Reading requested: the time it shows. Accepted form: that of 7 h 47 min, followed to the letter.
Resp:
8 h 35 min
